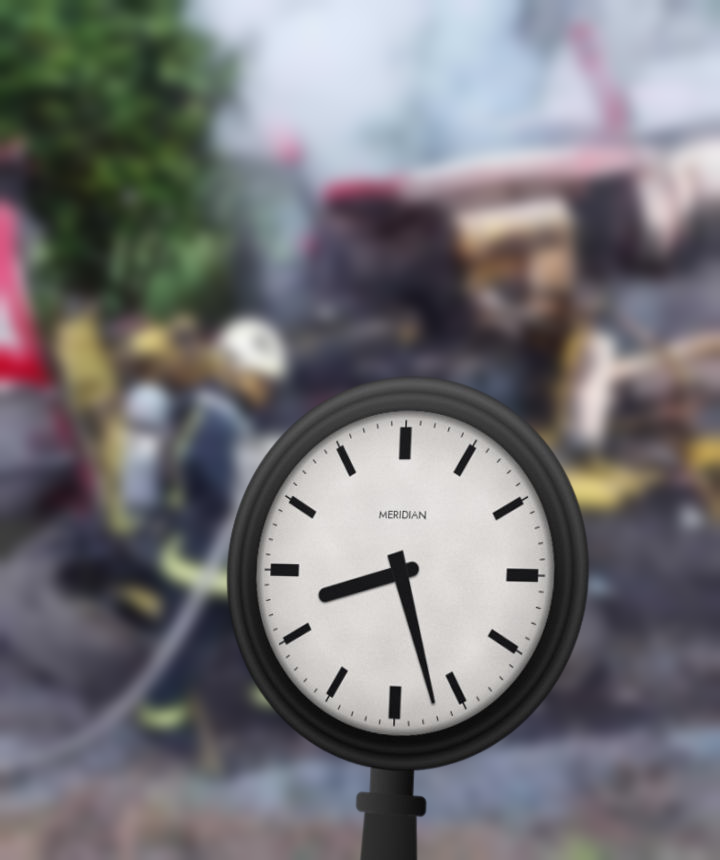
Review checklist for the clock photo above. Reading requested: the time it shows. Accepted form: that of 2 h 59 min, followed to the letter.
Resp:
8 h 27 min
